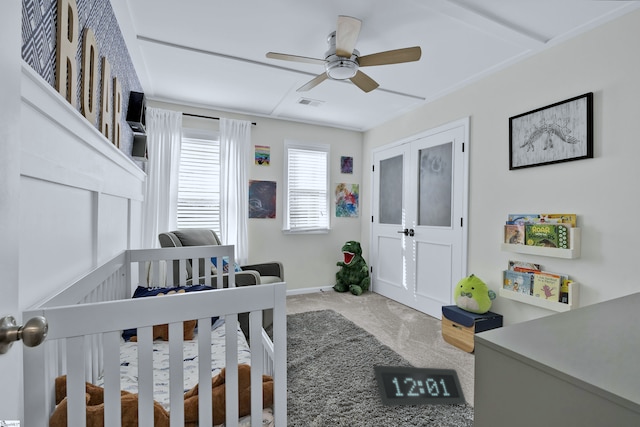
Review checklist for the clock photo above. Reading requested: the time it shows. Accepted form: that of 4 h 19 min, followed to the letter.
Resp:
12 h 01 min
